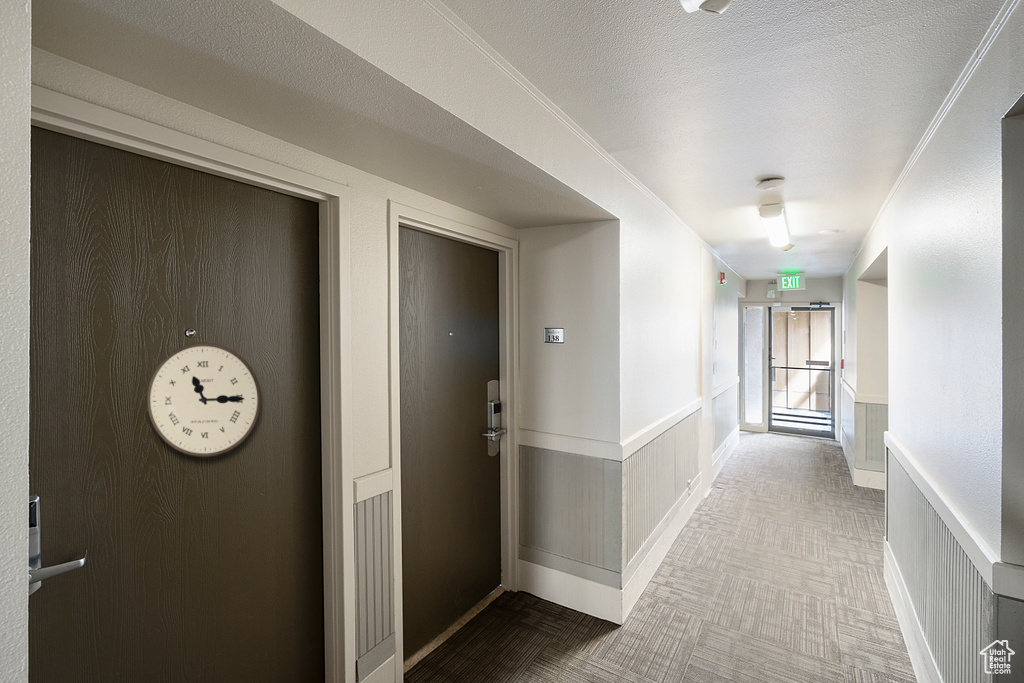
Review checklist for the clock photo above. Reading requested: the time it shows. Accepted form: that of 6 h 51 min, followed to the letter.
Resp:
11 h 15 min
